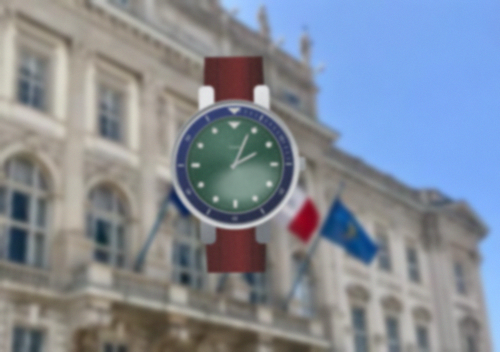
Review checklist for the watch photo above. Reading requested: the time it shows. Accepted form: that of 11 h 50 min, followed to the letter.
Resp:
2 h 04 min
